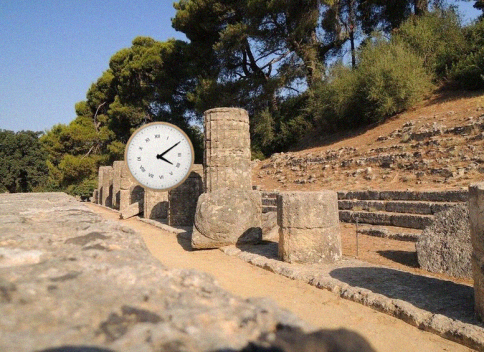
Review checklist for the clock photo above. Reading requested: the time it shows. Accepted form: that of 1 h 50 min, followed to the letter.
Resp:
4 h 10 min
